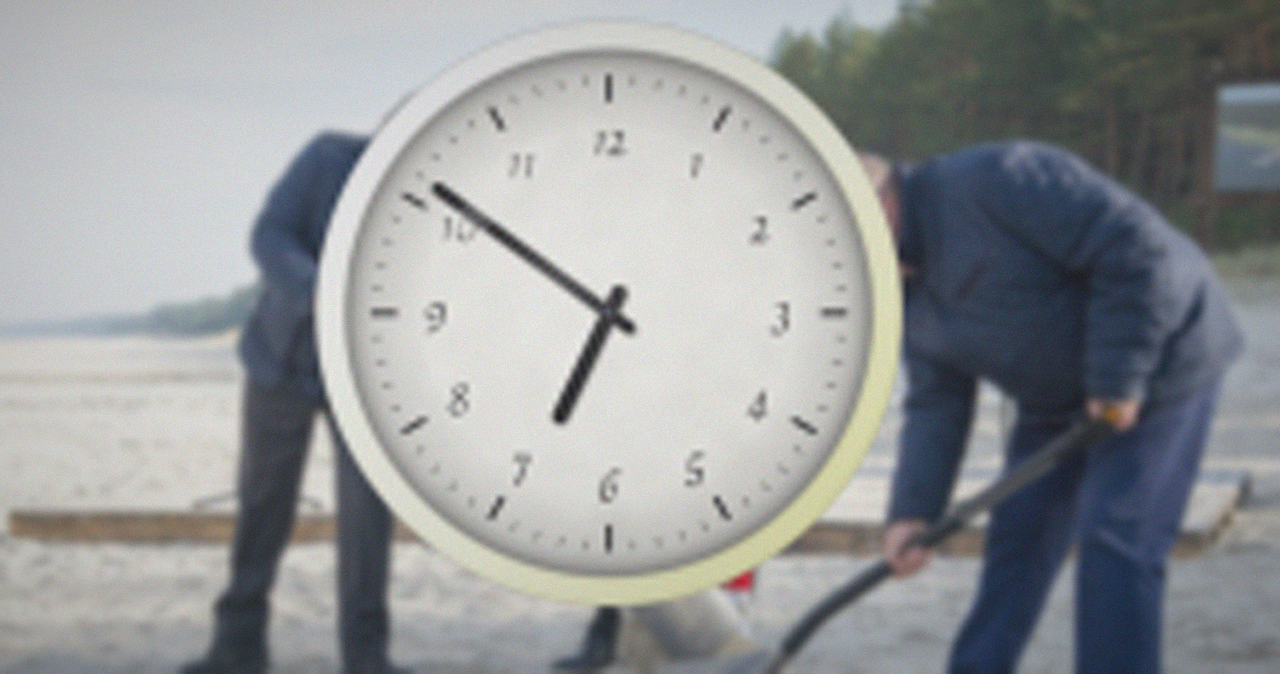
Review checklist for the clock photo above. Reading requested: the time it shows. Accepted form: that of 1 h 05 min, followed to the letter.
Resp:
6 h 51 min
